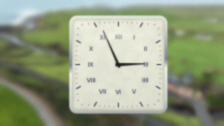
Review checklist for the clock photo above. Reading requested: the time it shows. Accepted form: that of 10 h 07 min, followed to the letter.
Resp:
2 h 56 min
